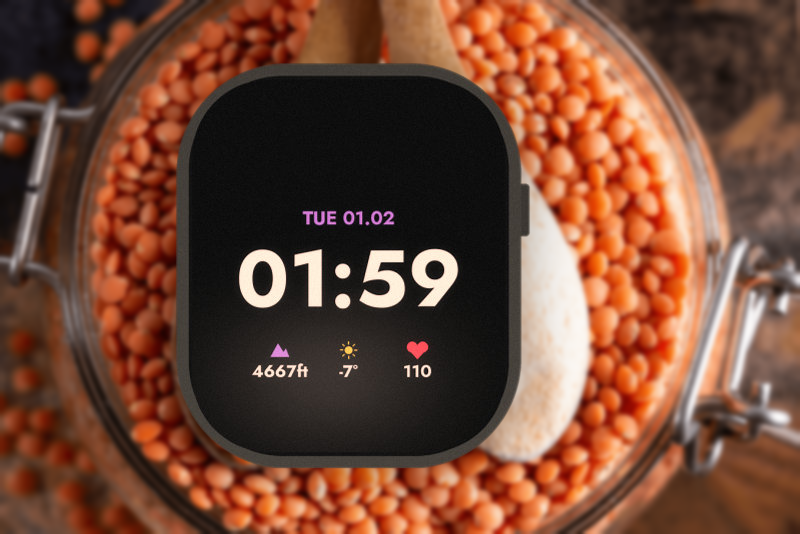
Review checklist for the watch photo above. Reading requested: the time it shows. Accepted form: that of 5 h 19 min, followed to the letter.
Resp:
1 h 59 min
